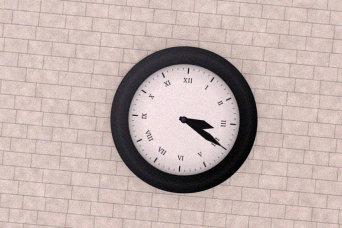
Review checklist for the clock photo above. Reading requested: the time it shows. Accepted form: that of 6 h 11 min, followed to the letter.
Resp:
3 h 20 min
